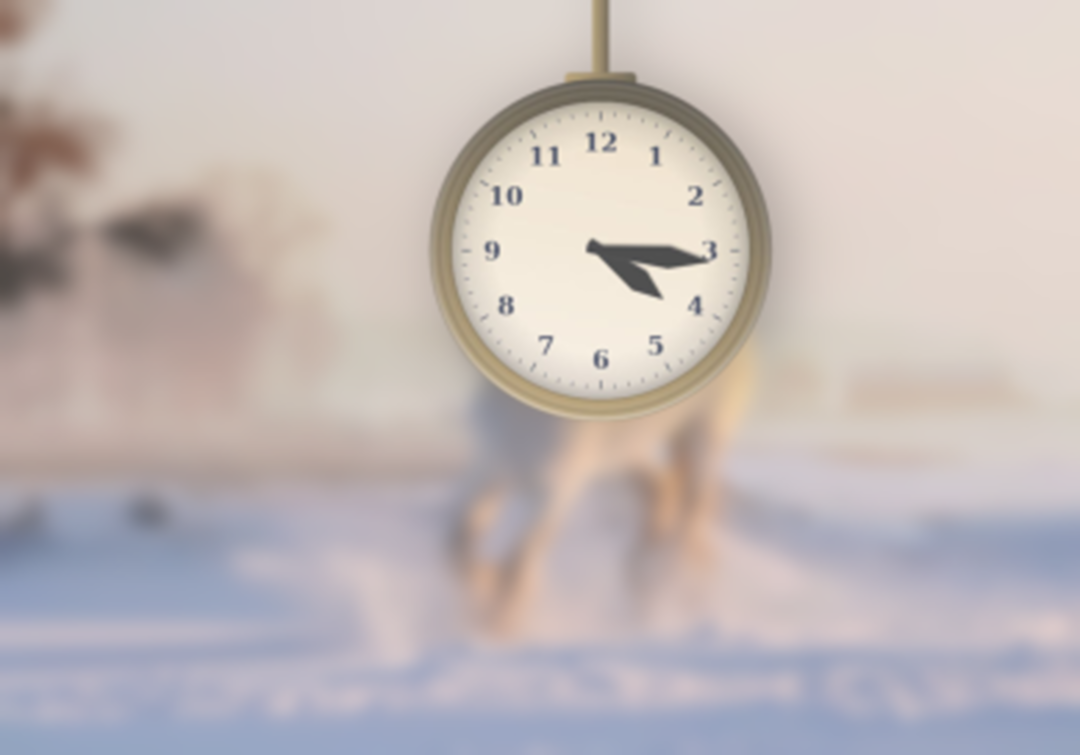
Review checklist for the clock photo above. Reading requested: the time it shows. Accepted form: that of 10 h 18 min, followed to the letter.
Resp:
4 h 16 min
